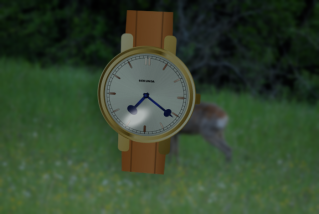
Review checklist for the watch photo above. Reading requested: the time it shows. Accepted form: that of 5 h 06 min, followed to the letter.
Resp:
7 h 21 min
